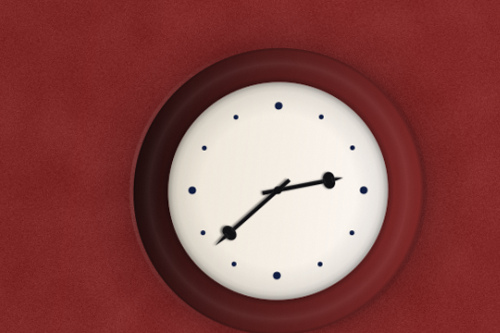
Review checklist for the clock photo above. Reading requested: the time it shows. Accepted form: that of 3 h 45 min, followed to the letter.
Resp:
2 h 38 min
